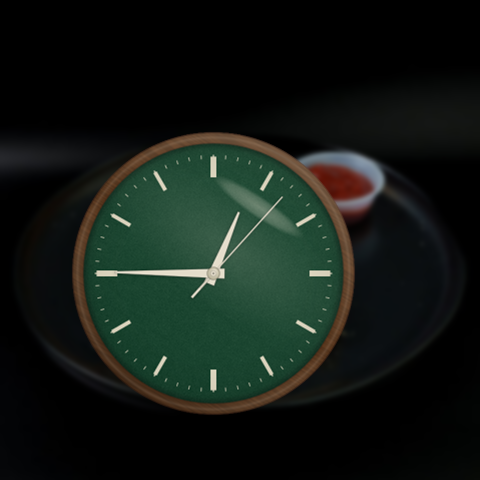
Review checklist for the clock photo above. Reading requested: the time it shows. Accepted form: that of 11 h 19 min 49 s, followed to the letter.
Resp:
12 h 45 min 07 s
